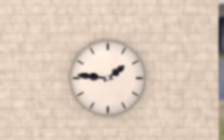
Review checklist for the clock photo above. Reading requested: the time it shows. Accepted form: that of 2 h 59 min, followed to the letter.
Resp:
1 h 46 min
